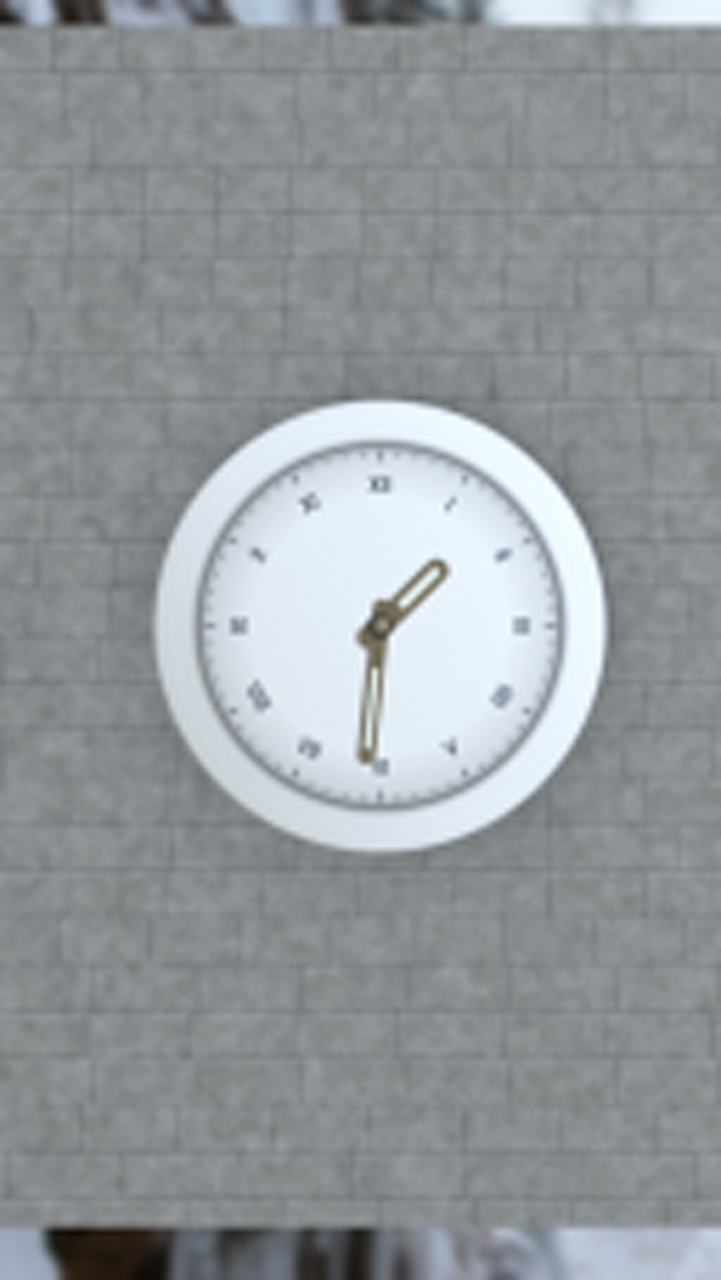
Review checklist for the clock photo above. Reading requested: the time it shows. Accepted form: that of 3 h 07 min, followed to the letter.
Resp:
1 h 31 min
